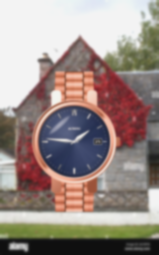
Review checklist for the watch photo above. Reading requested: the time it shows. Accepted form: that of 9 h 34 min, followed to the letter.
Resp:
1 h 46 min
